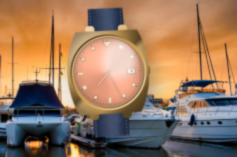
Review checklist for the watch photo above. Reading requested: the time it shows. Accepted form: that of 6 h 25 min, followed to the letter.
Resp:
7 h 26 min
